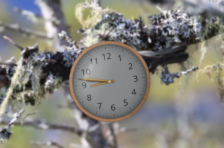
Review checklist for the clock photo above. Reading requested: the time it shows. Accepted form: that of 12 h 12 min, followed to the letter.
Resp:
8 h 47 min
